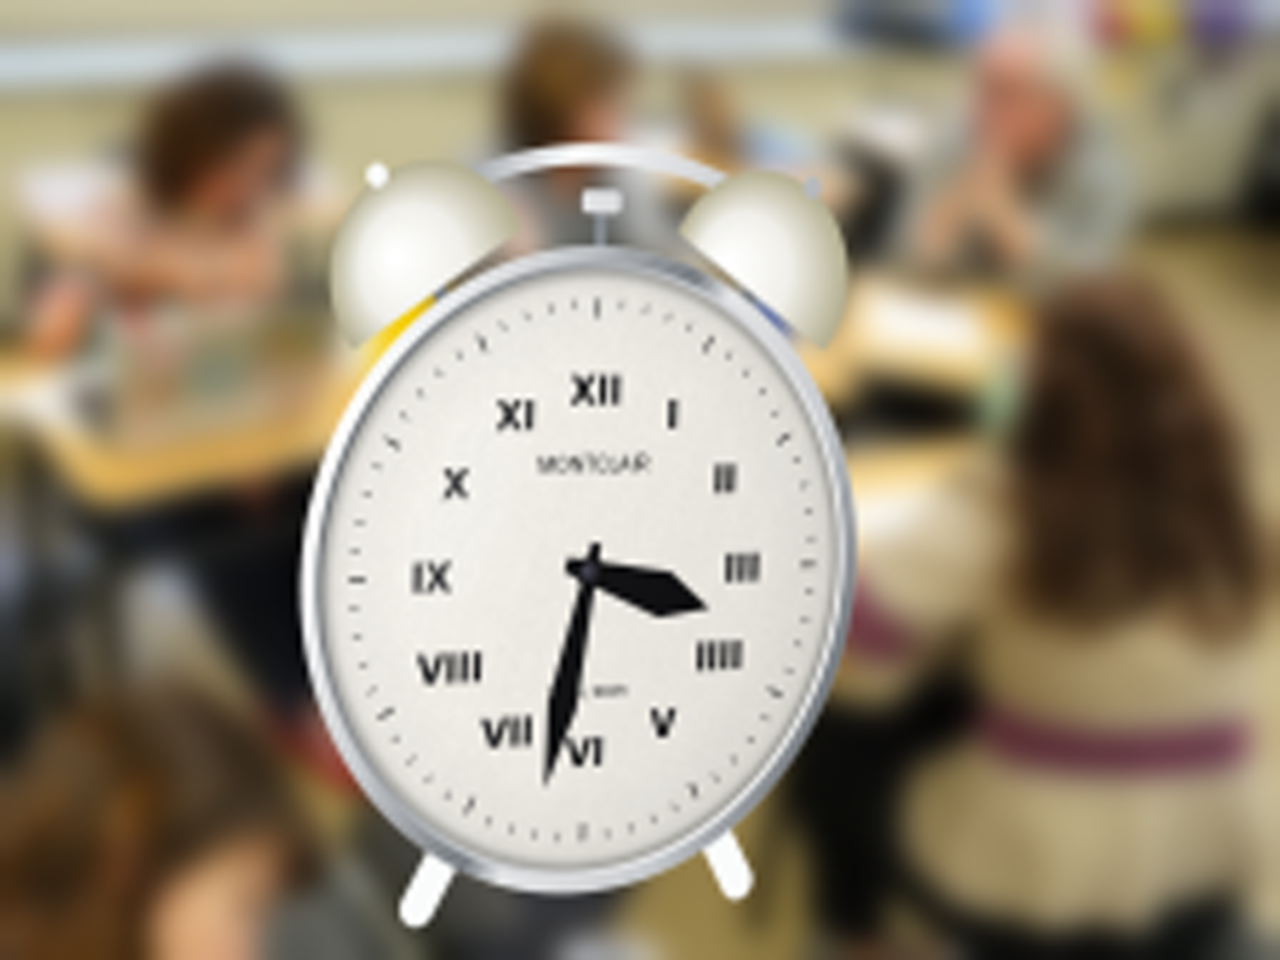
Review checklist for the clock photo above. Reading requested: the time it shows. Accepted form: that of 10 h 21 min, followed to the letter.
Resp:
3 h 32 min
